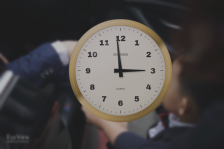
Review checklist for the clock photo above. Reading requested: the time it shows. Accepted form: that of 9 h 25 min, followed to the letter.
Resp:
2 h 59 min
